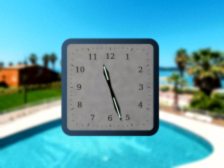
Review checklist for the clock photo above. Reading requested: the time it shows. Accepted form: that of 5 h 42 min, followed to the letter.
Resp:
11 h 27 min
